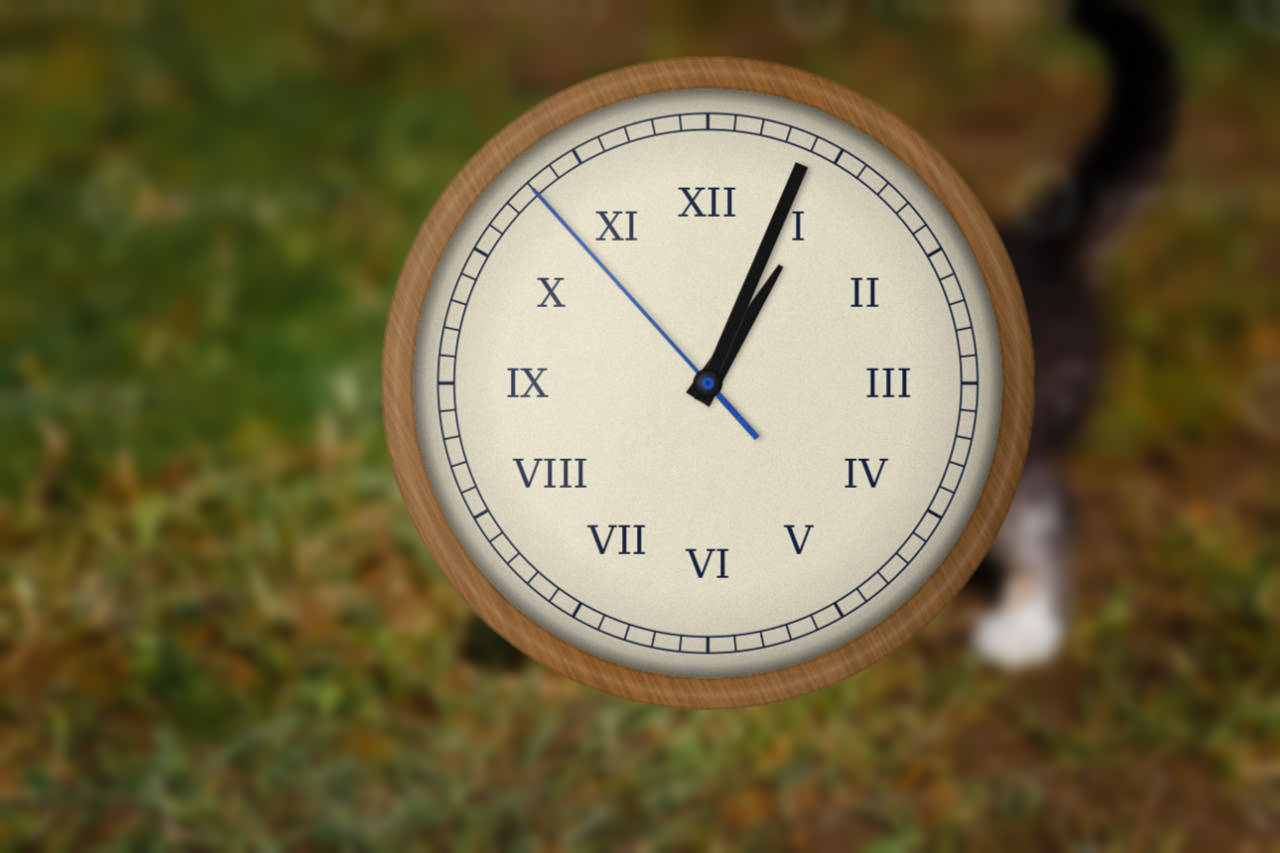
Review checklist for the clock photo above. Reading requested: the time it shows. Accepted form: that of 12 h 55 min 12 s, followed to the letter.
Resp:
1 h 03 min 53 s
